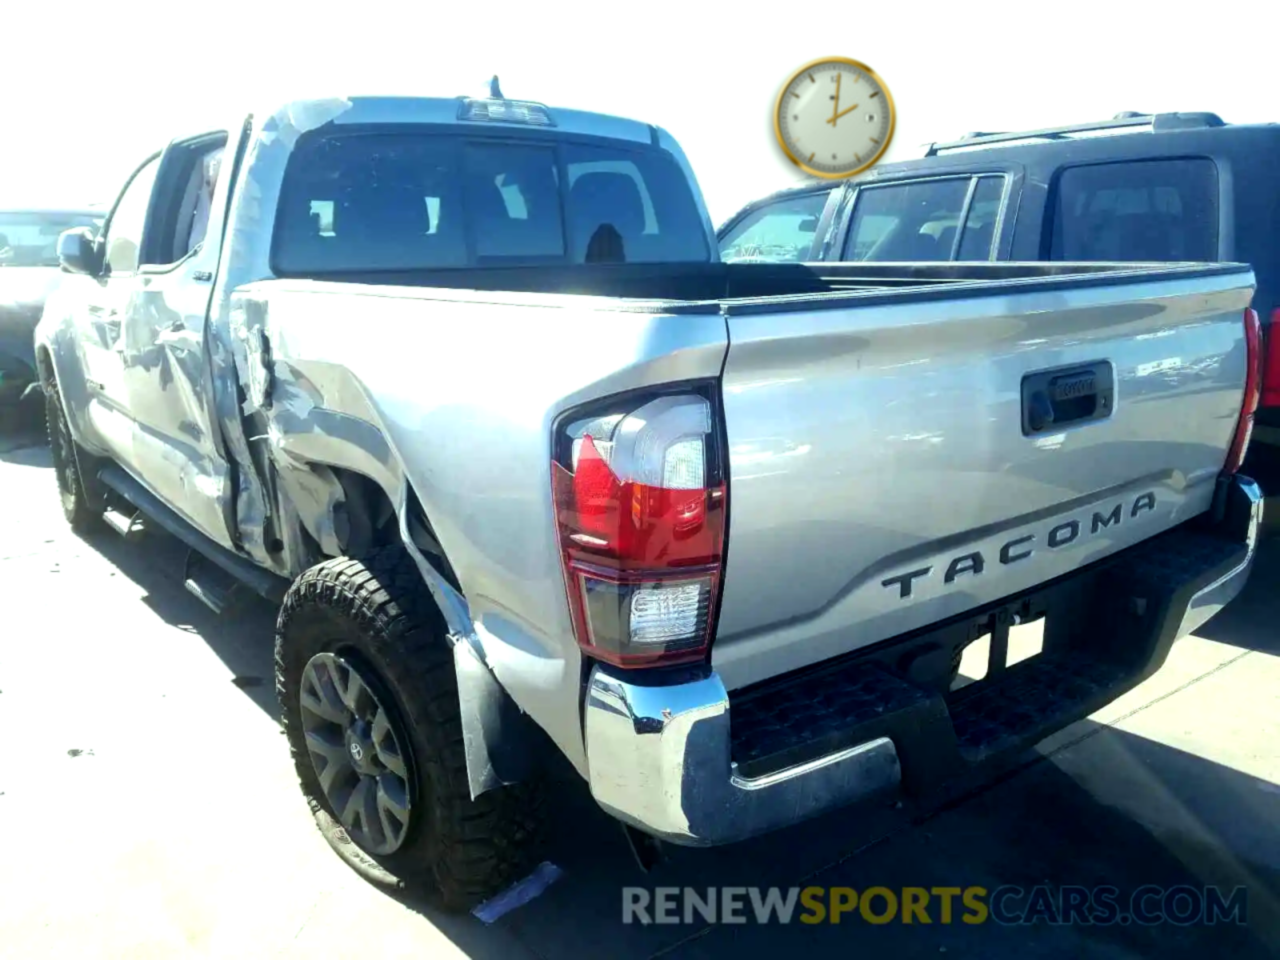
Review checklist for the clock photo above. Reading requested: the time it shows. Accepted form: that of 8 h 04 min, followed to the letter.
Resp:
2 h 01 min
